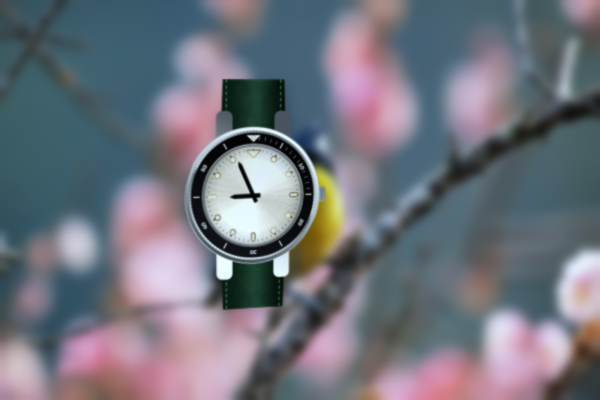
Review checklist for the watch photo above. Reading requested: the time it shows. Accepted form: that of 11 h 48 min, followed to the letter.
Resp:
8 h 56 min
